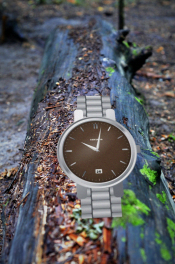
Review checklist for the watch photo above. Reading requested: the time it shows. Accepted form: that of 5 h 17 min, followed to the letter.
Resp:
10 h 02 min
